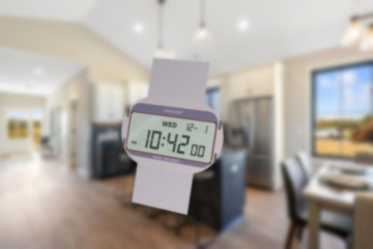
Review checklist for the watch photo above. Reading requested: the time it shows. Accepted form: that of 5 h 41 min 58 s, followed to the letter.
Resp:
10 h 42 min 00 s
